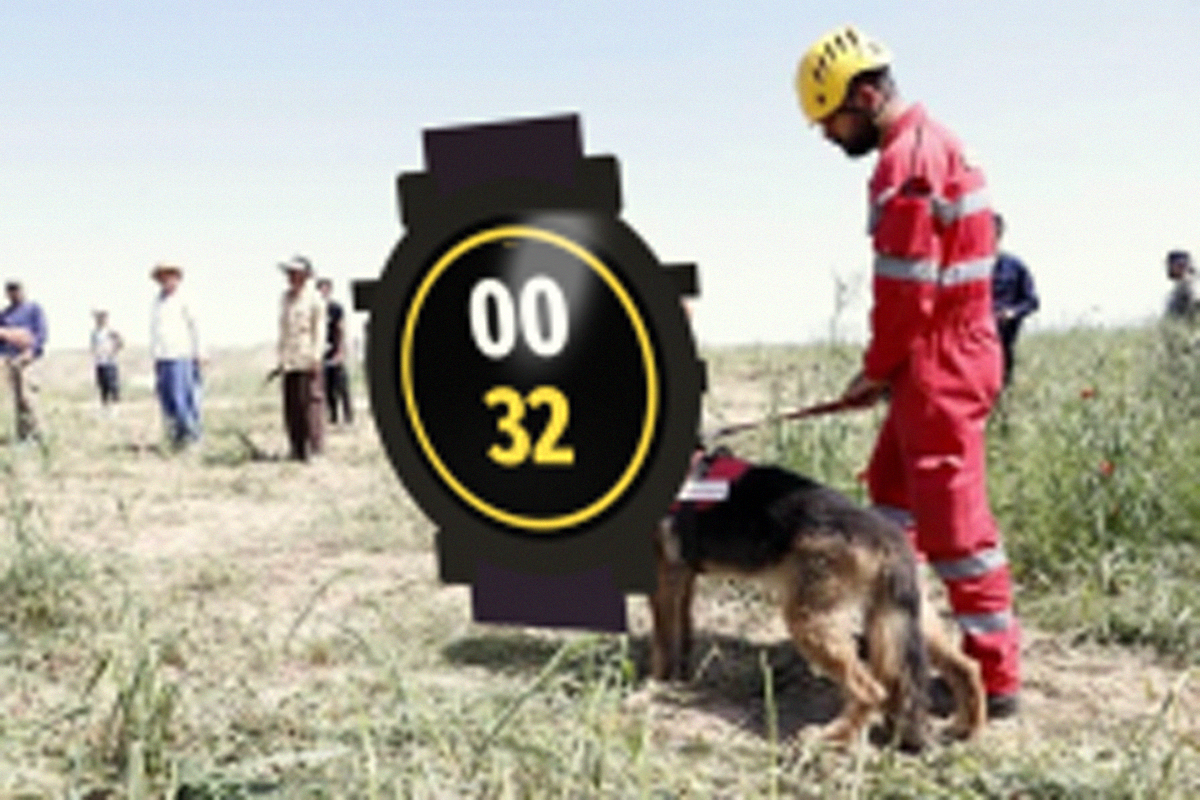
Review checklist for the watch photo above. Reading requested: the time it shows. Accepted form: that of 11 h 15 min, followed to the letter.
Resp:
0 h 32 min
